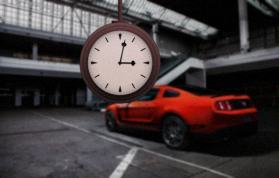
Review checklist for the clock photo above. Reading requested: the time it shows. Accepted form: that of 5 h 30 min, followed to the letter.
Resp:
3 h 02 min
